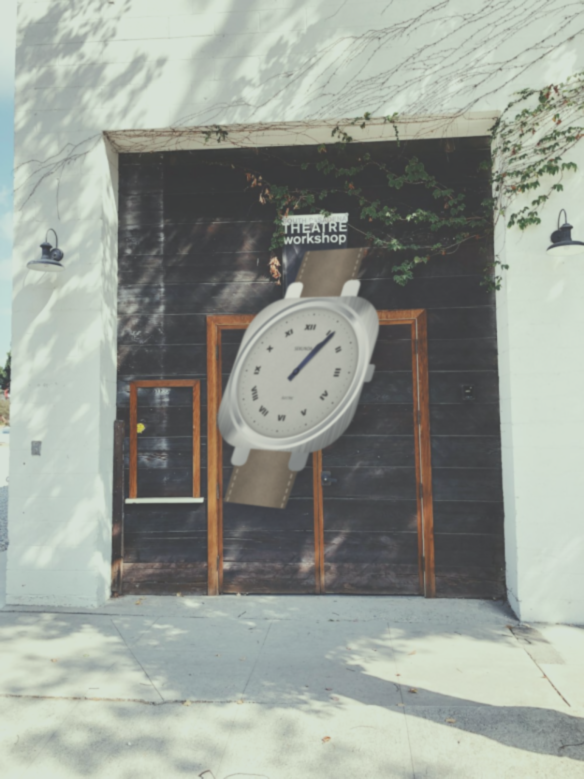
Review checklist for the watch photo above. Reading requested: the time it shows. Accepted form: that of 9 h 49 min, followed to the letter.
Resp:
1 h 06 min
